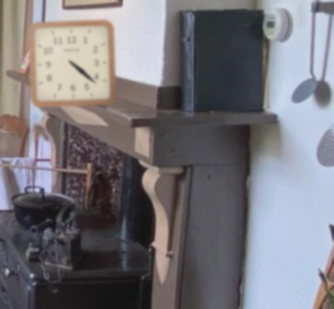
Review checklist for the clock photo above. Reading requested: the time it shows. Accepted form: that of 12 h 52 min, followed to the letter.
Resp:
4 h 22 min
